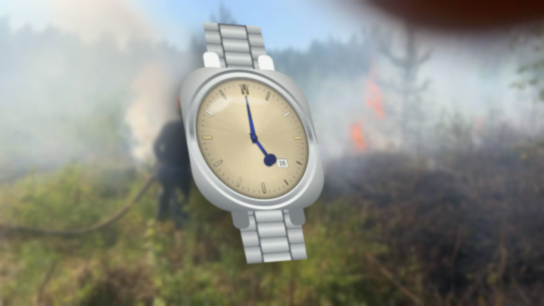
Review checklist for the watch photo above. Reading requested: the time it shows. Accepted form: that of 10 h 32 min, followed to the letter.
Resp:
5 h 00 min
